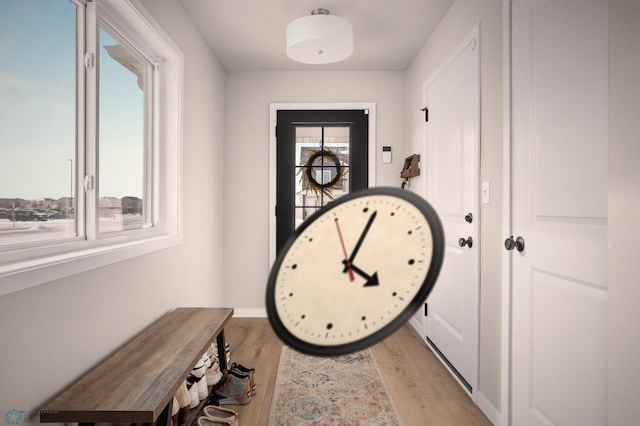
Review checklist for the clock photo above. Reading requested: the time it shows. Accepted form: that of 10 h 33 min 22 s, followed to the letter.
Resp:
4 h 01 min 55 s
